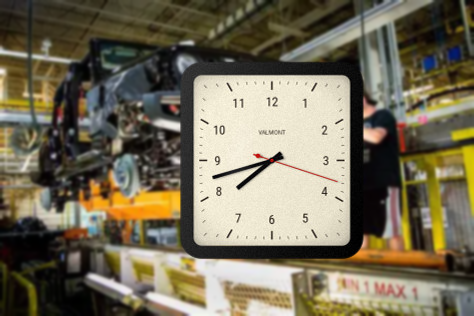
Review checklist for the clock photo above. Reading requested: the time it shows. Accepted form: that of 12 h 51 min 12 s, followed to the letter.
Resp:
7 h 42 min 18 s
